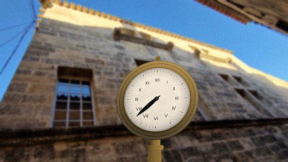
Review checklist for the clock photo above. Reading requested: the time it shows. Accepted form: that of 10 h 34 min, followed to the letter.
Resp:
7 h 38 min
